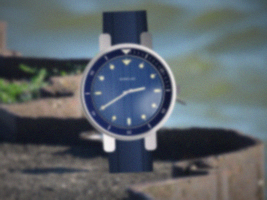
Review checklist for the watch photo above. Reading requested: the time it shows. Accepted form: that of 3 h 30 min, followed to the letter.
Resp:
2 h 40 min
